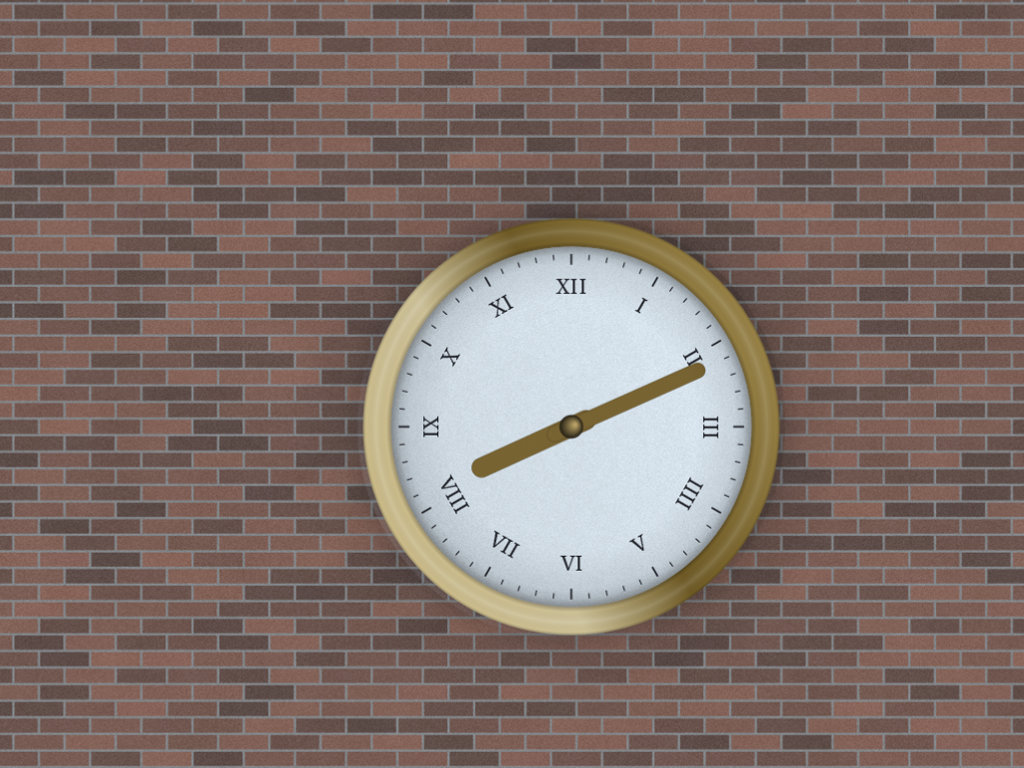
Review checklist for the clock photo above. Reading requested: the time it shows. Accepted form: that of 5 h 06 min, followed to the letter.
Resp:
8 h 11 min
